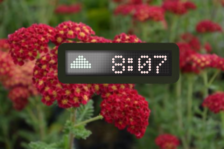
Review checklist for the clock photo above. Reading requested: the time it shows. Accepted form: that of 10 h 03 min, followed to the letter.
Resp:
8 h 07 min
